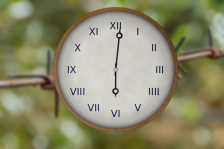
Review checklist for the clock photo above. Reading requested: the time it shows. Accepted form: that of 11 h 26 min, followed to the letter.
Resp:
6 h 01 min
